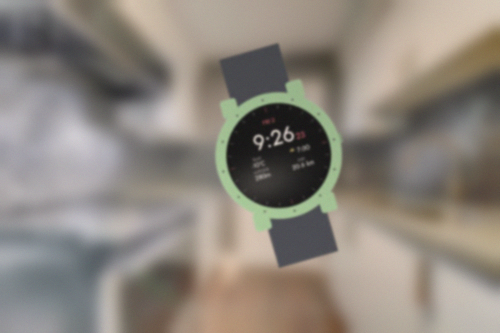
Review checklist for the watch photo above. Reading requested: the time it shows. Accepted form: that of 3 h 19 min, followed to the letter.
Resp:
9 h 26 min
